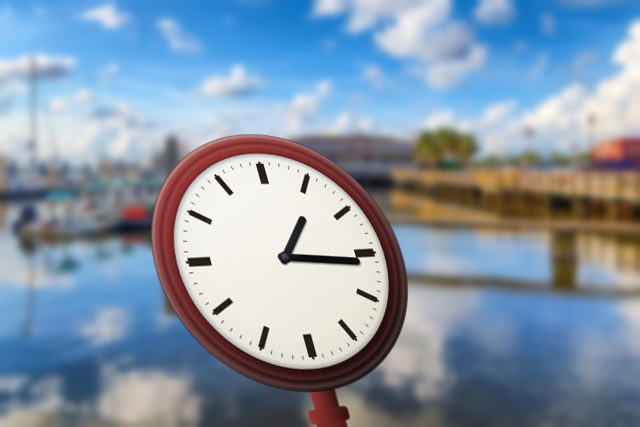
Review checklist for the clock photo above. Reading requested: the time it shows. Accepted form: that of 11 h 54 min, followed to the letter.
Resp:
1 h 16 min
